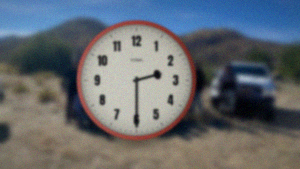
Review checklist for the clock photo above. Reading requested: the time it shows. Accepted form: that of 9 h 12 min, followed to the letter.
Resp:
2 h 30 min
